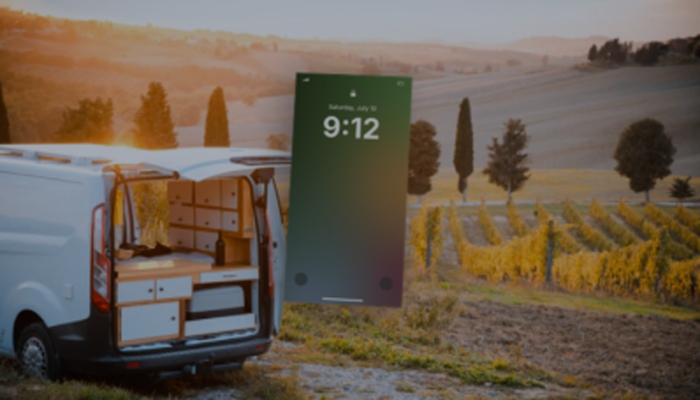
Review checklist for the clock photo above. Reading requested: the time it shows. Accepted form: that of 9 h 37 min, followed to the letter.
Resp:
9 h 12 min
